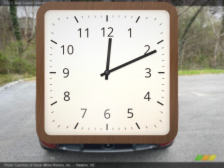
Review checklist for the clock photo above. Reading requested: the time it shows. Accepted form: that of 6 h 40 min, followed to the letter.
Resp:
12 h 11 min
